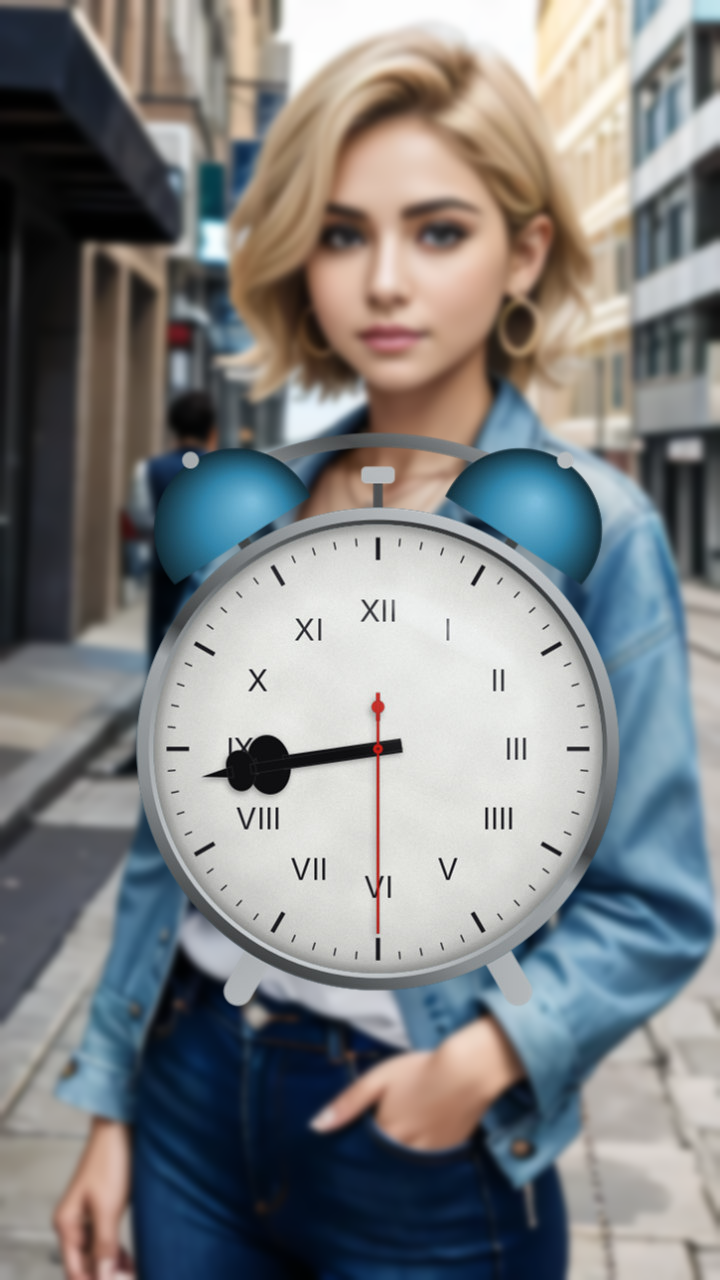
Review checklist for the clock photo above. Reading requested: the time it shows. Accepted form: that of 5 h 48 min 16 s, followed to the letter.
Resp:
8 h 43 min 30 s
